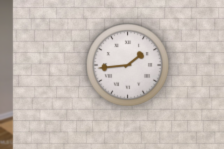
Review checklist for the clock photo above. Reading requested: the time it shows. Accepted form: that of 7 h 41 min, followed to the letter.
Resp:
1 h 44 min
